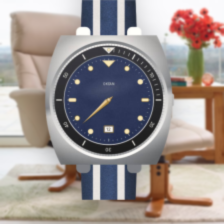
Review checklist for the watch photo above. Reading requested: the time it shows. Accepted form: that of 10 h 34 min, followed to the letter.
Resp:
7 h 38 min
